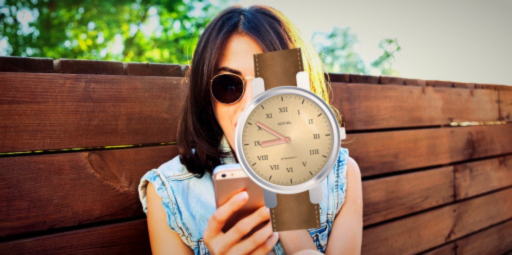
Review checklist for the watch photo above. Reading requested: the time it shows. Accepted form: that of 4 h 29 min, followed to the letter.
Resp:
8 h 51 min
